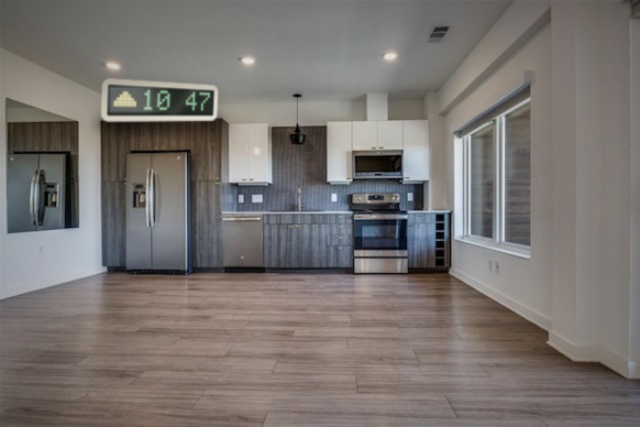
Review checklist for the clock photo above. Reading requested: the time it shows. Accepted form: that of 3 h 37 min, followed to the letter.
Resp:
10 h 47 min
